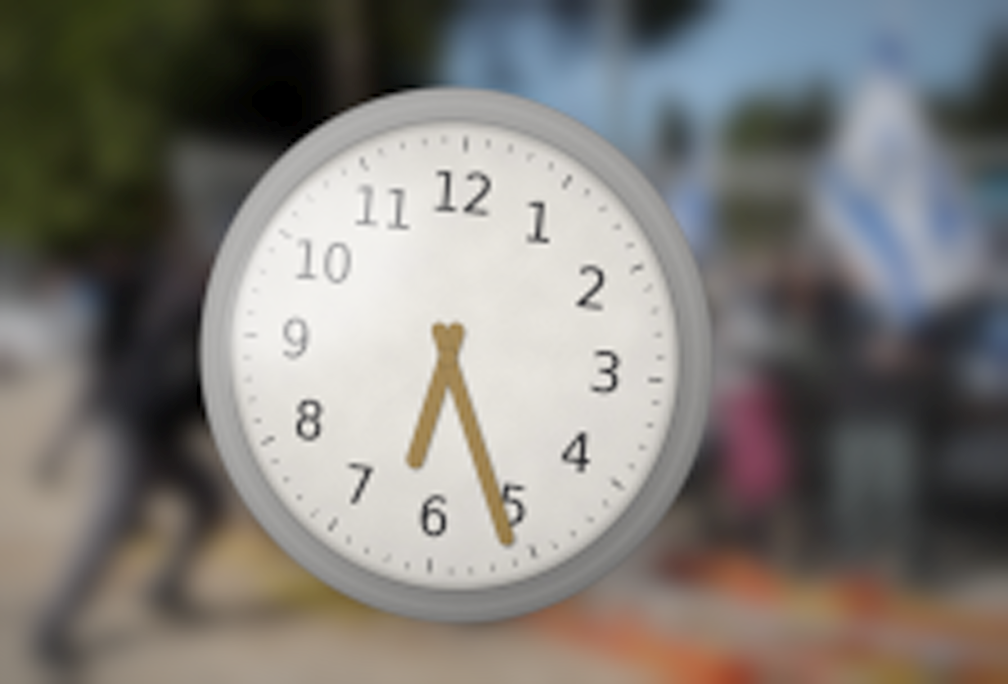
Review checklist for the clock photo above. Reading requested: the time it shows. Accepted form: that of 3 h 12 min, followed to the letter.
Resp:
6 h 26 min
